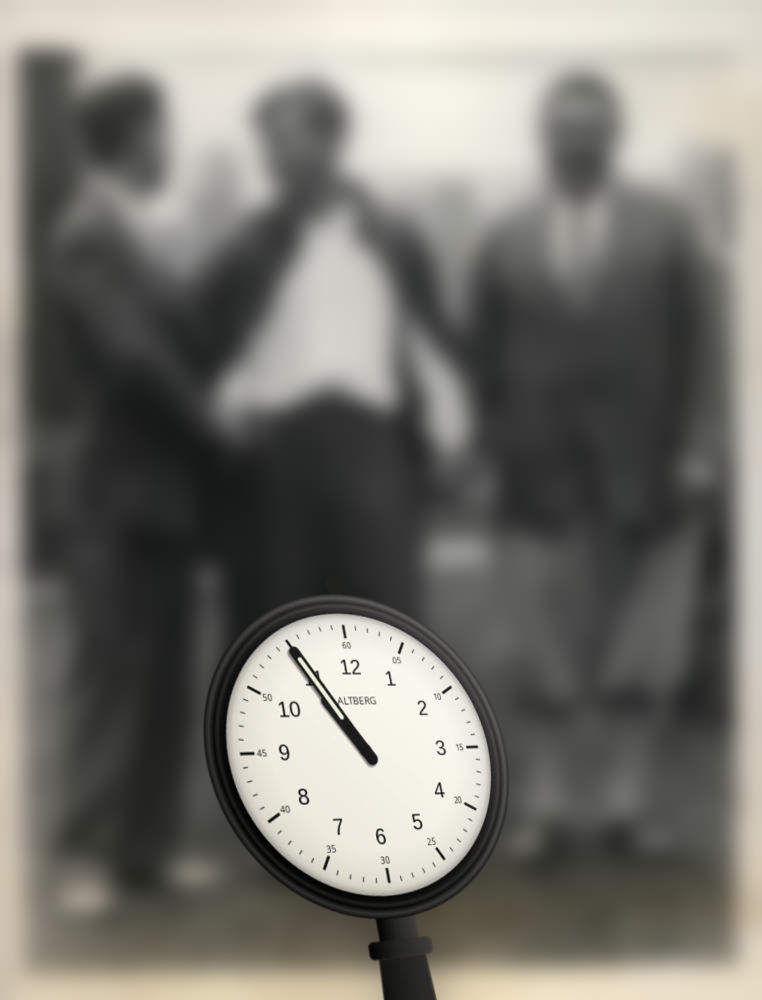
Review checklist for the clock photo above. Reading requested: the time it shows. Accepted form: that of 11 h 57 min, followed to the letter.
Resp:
10 h 55 min
